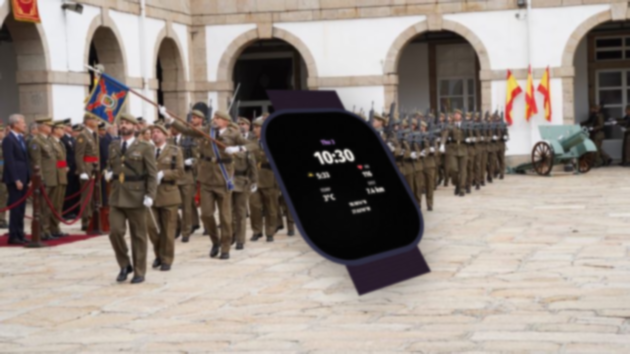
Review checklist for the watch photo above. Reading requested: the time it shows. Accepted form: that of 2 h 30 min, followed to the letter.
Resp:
10 h 30 min
